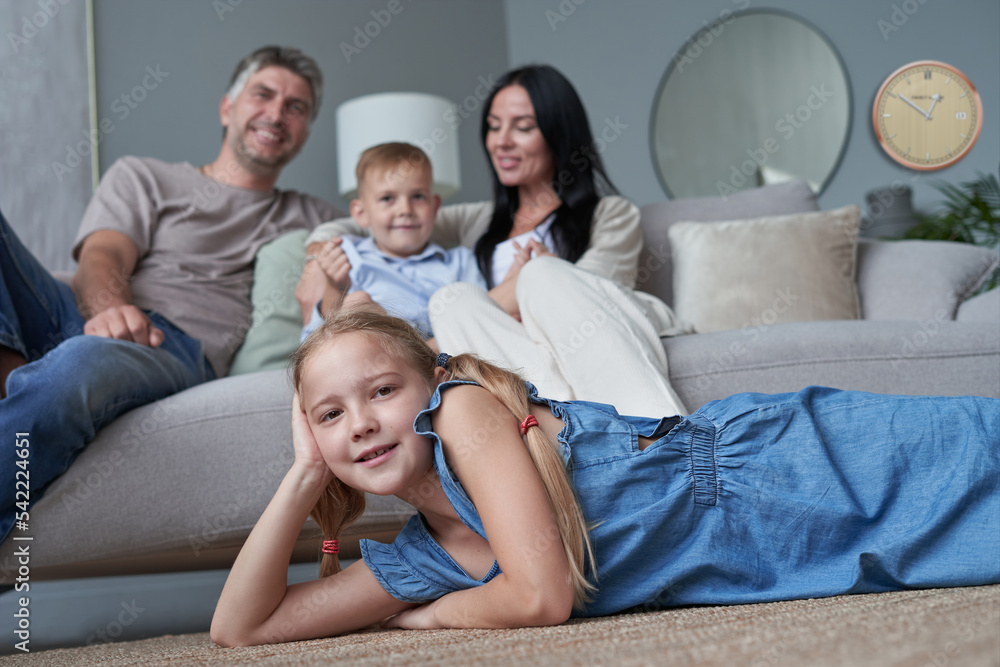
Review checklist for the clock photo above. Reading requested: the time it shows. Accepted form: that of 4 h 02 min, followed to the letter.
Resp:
12 h 51 min
